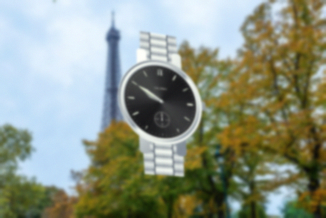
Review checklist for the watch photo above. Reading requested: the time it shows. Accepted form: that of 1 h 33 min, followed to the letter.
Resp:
9 h 50 min
